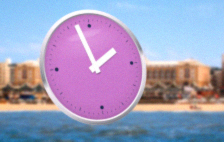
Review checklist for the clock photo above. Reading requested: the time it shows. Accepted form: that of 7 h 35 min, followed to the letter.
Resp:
1 h 57 min
